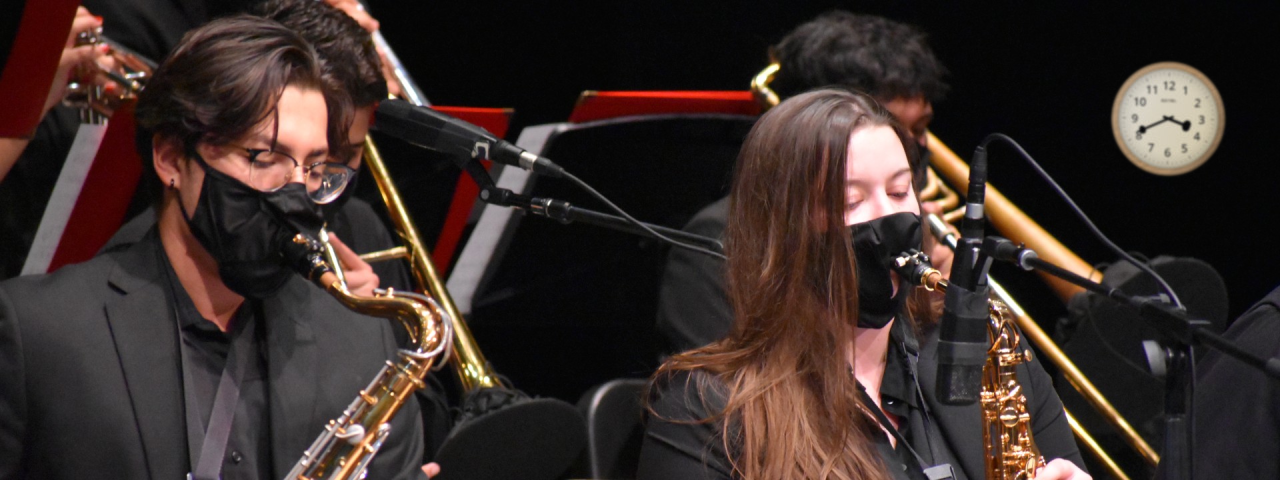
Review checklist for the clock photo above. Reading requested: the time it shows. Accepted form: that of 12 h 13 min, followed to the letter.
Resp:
3 h 41 min
